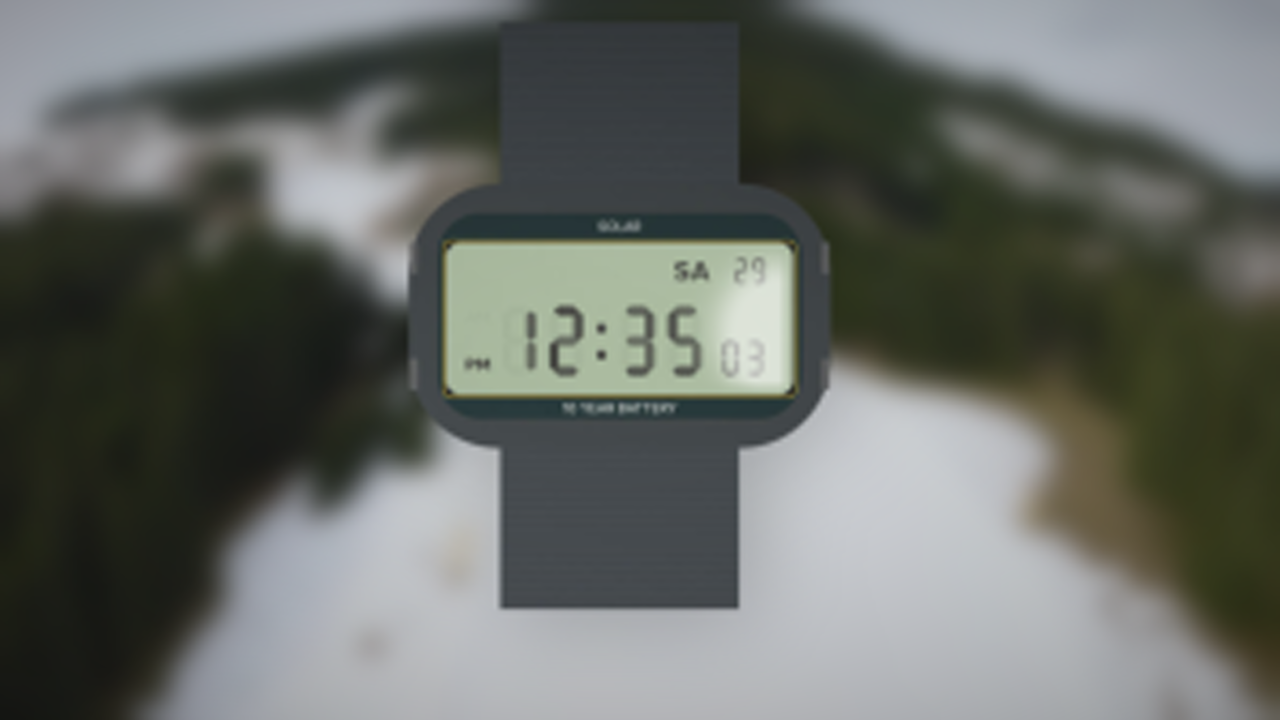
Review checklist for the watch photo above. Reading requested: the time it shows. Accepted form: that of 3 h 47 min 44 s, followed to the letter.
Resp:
12 h 35 min 03 s
